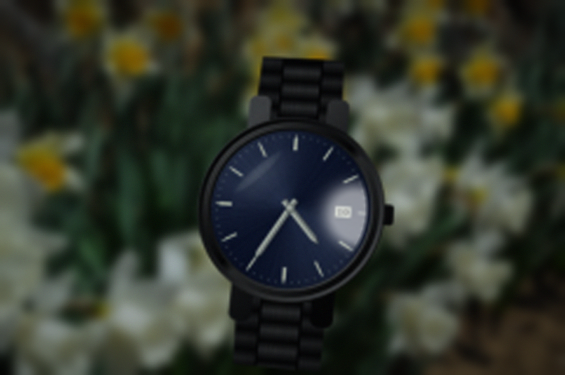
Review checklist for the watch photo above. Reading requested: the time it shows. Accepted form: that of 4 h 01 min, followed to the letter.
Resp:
4 h 35 min
